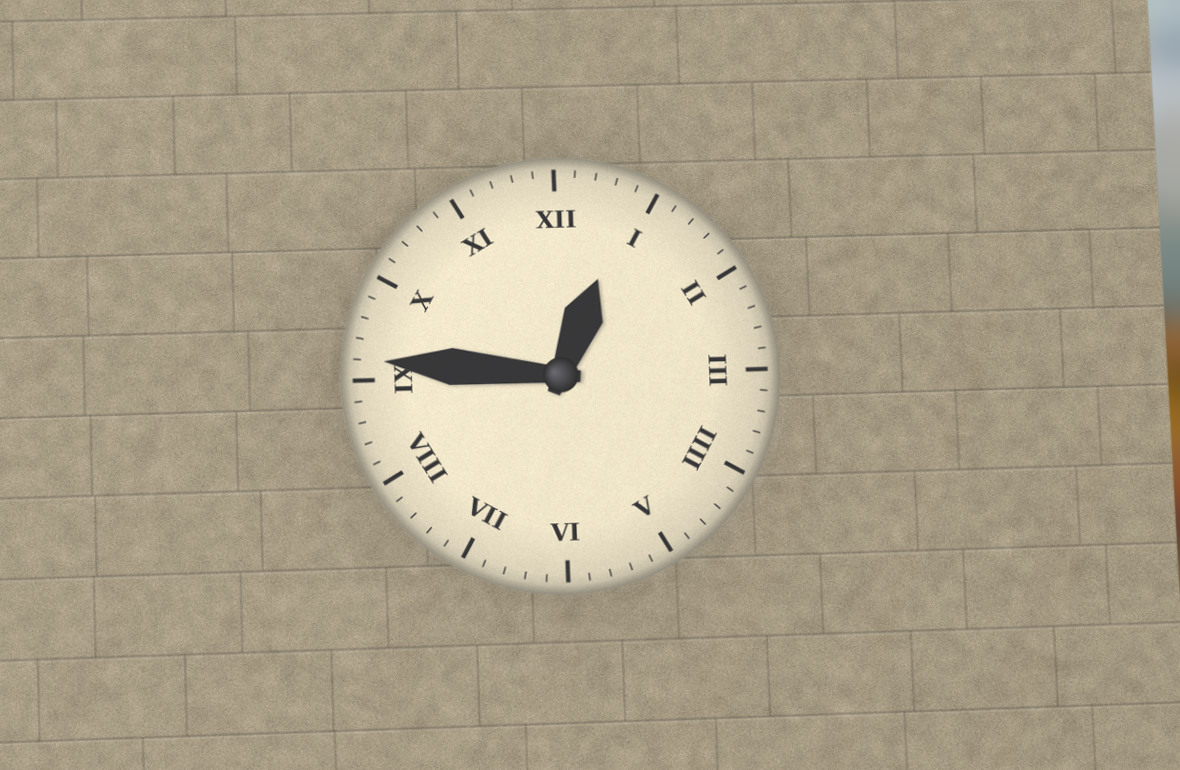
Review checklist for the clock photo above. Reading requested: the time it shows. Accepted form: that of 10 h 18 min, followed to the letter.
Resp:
12 h 46 min
